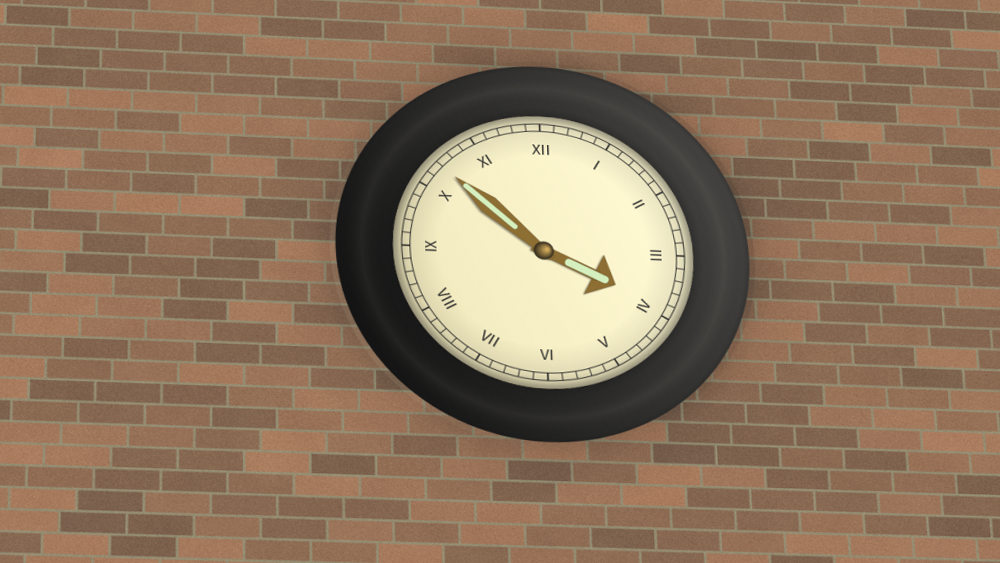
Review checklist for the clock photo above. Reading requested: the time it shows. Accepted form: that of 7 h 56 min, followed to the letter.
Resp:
3 h 52 min
